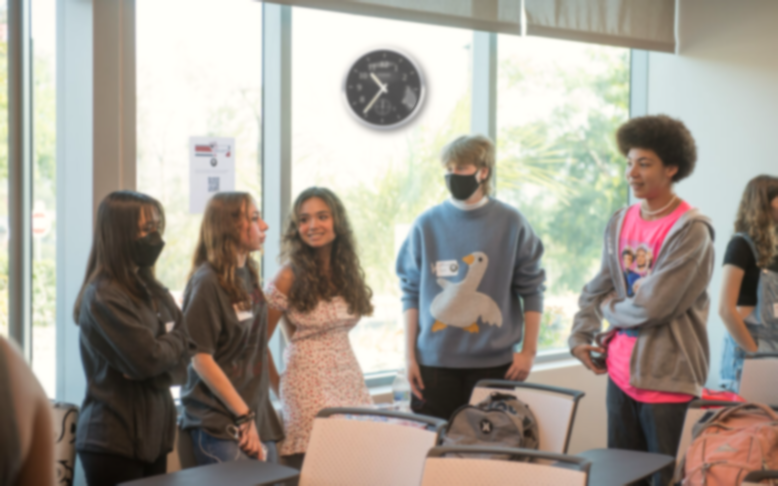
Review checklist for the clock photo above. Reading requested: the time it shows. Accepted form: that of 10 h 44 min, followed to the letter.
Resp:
10 h 36 min
